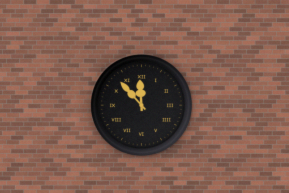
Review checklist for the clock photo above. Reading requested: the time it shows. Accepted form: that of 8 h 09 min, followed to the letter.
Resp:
11 h 53 min
